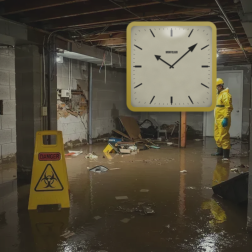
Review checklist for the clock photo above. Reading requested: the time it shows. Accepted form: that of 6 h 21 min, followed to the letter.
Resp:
10 h 08 min
